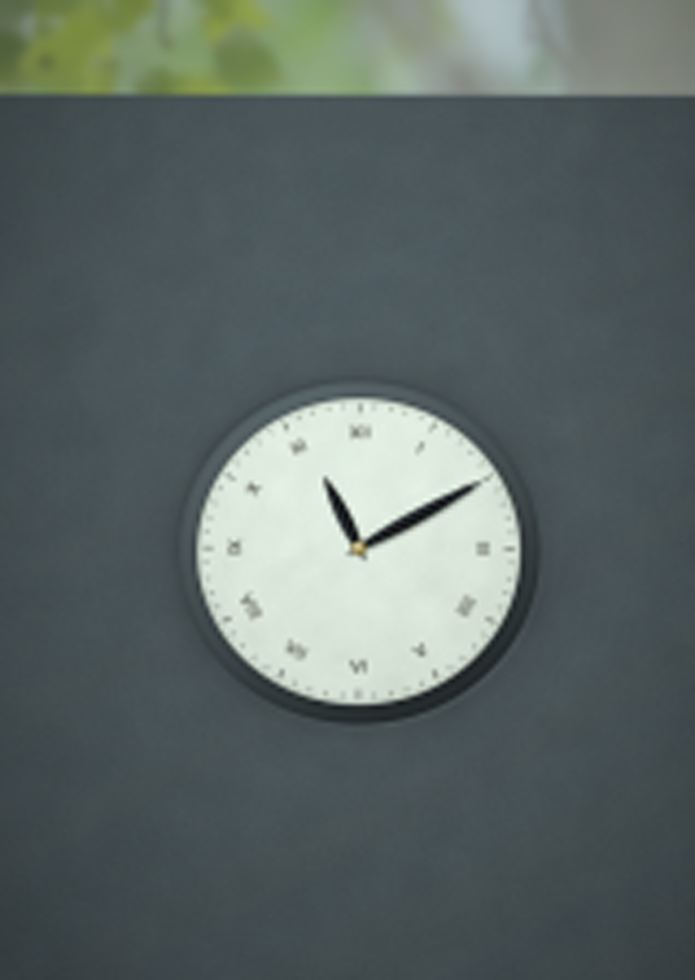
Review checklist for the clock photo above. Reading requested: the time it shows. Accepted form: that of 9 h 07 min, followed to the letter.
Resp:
11 h 10 min
